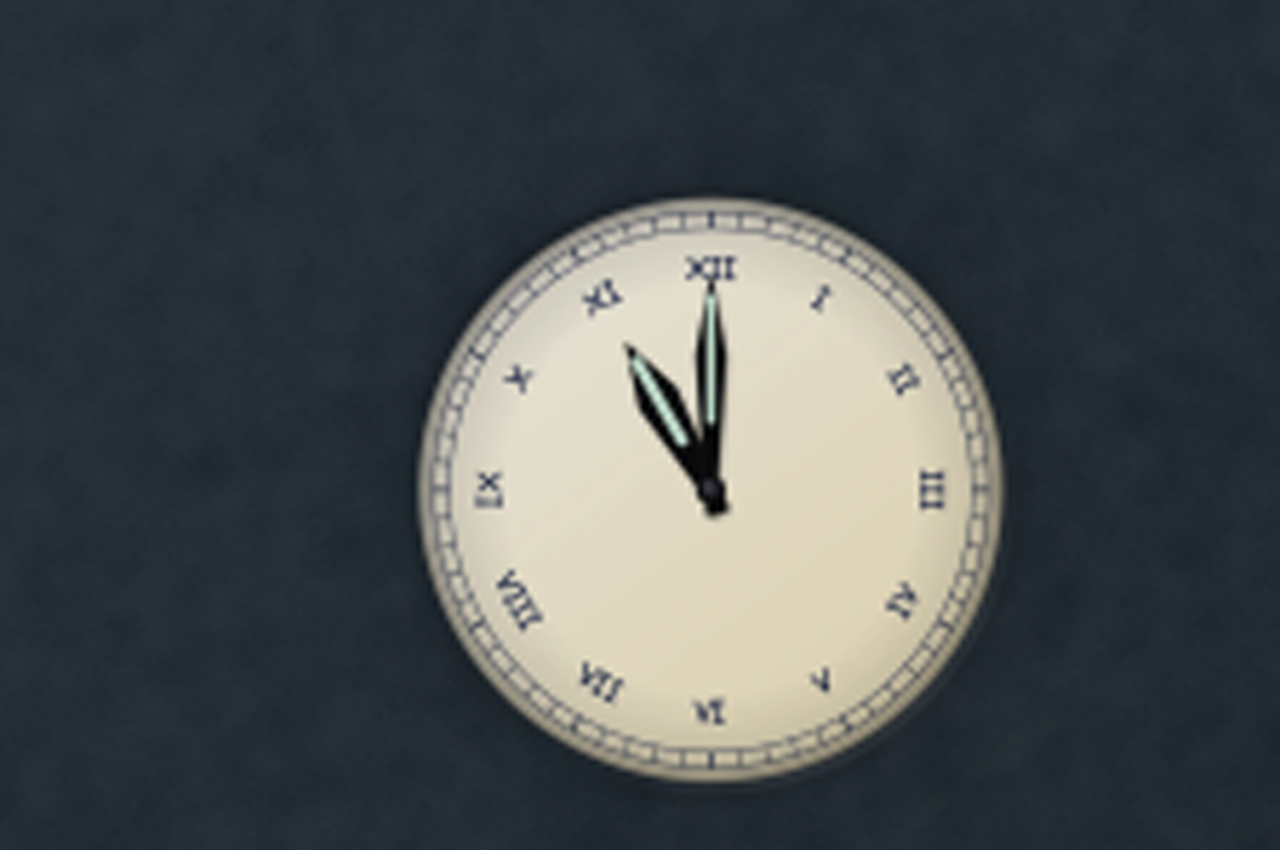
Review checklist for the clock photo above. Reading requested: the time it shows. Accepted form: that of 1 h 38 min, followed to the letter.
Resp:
11 h 00 min
